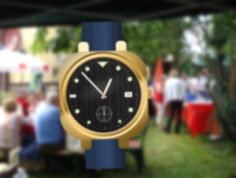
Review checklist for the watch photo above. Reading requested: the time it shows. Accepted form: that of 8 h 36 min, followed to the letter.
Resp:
12 h 53 min
